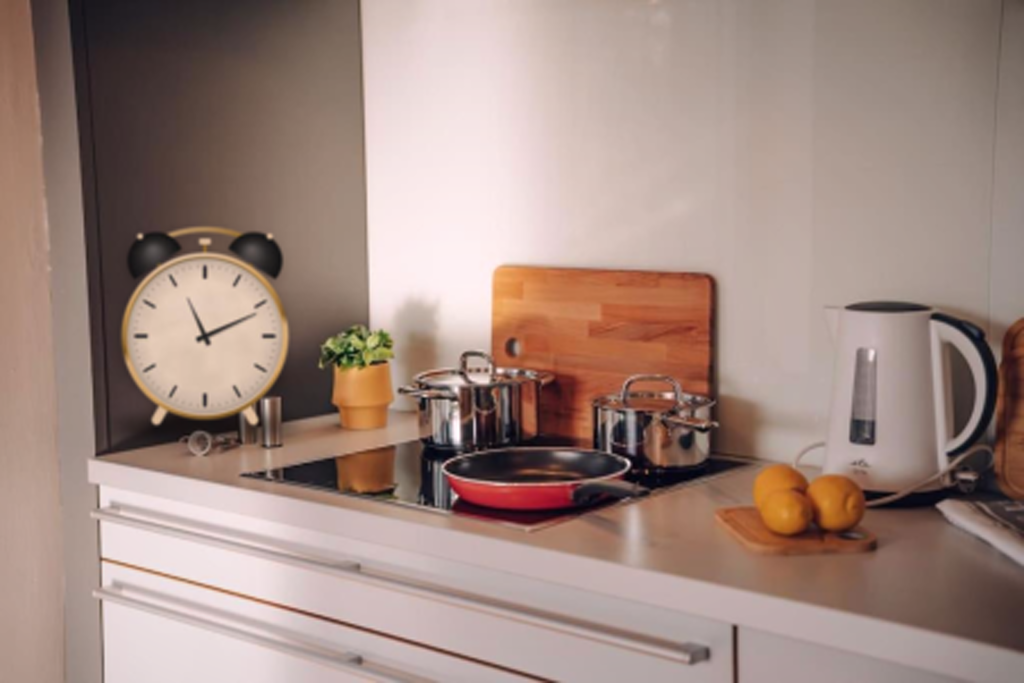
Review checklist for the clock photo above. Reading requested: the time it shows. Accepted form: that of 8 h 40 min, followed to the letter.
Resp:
11 h 11 min
